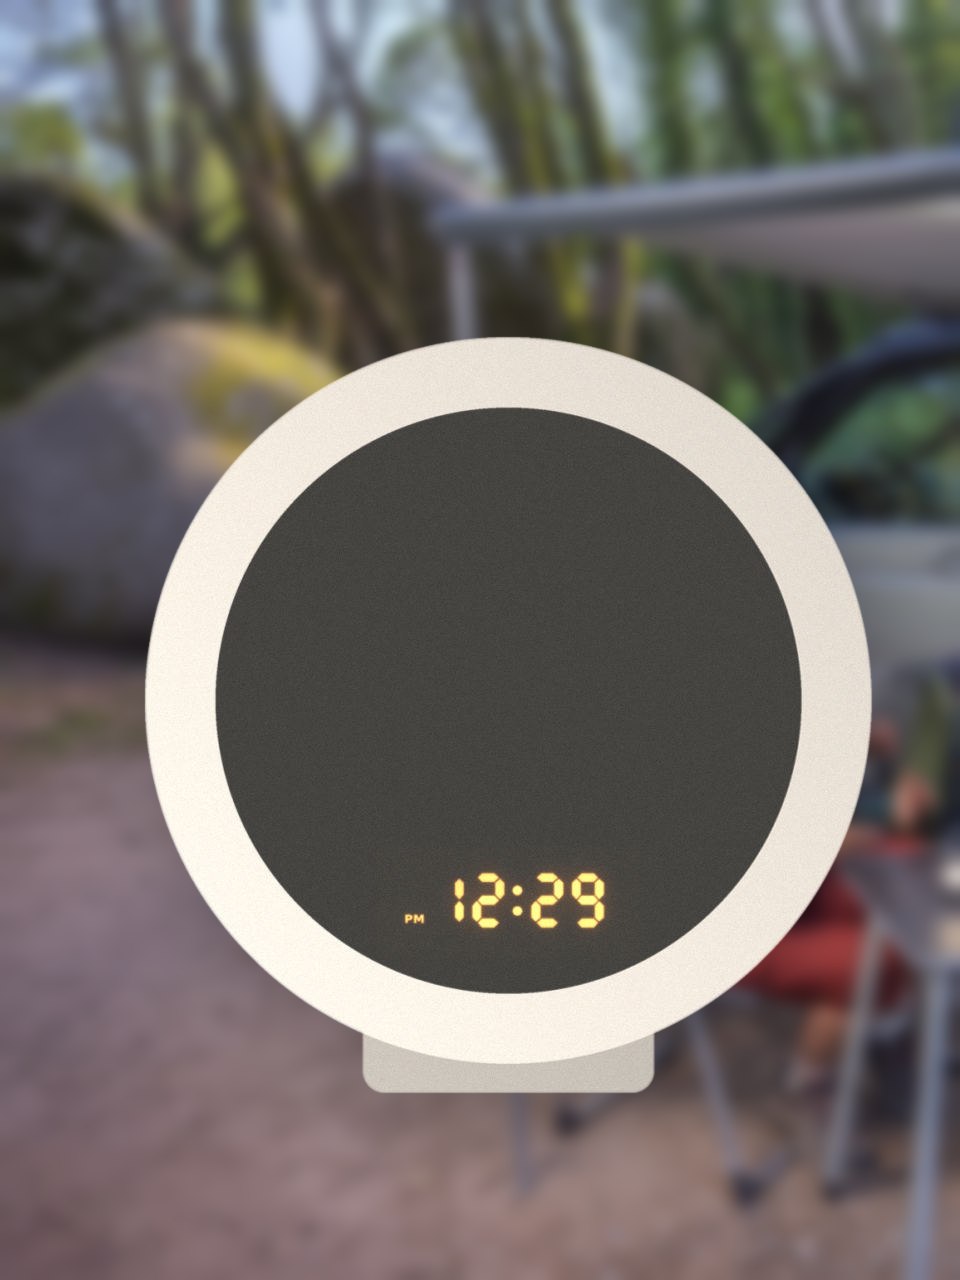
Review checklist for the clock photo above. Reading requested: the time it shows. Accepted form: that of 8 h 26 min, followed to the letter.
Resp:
12 h 29 min
